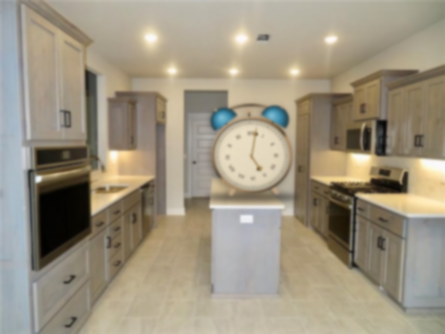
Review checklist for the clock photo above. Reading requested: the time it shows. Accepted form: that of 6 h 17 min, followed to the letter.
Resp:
5 h 02 min
